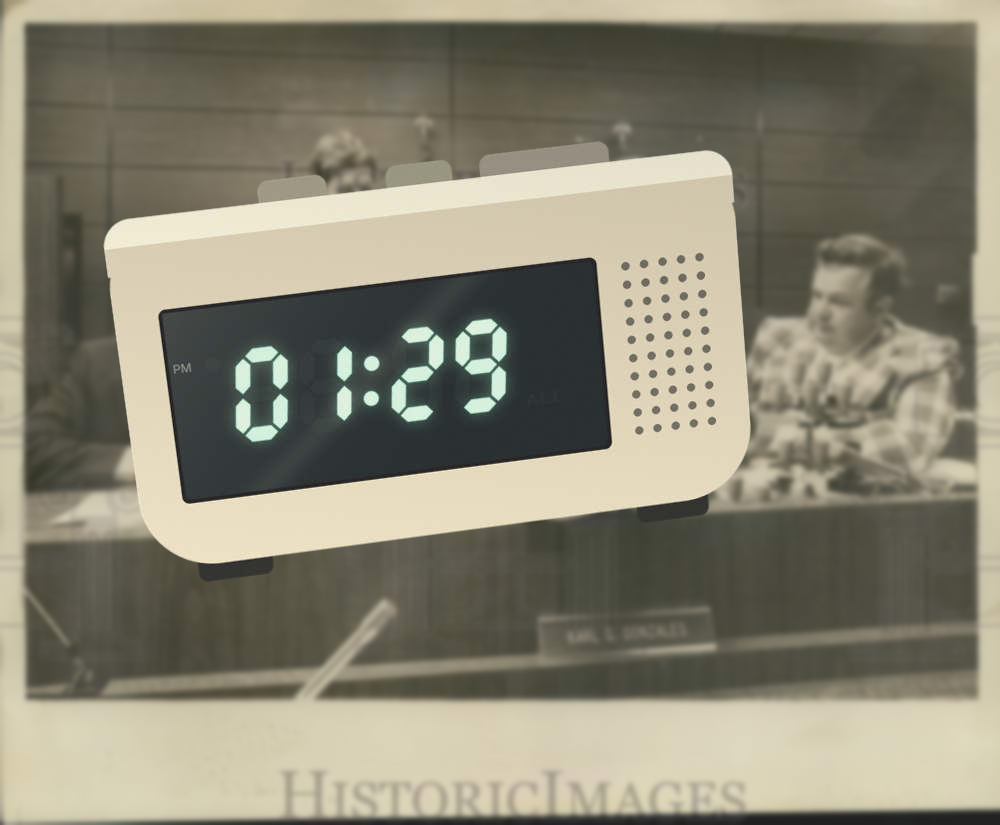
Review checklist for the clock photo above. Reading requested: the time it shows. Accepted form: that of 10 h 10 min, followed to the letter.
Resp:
1 h 29 min
